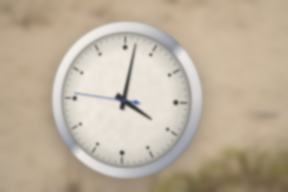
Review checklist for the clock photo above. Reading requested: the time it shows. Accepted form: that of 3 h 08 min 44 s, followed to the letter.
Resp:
4 h 01 min 46 s
